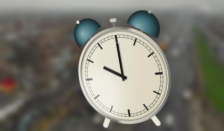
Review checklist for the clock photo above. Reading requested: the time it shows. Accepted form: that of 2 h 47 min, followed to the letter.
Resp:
10 h 00 min
